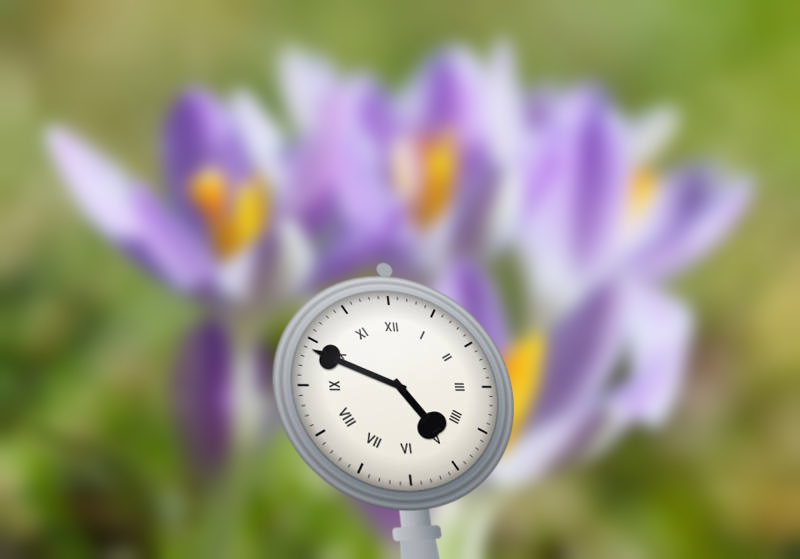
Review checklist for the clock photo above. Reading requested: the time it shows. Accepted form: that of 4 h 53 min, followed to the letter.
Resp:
4 h 49 min
